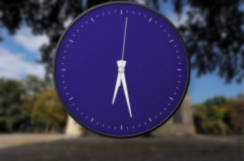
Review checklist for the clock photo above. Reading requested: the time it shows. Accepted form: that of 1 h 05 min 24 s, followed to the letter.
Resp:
6 h 28 min 01 s
